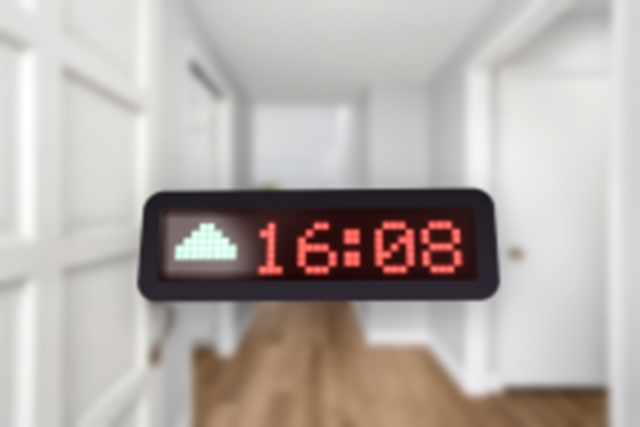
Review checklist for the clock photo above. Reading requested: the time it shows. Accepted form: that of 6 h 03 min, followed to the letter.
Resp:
16 h 08 min
